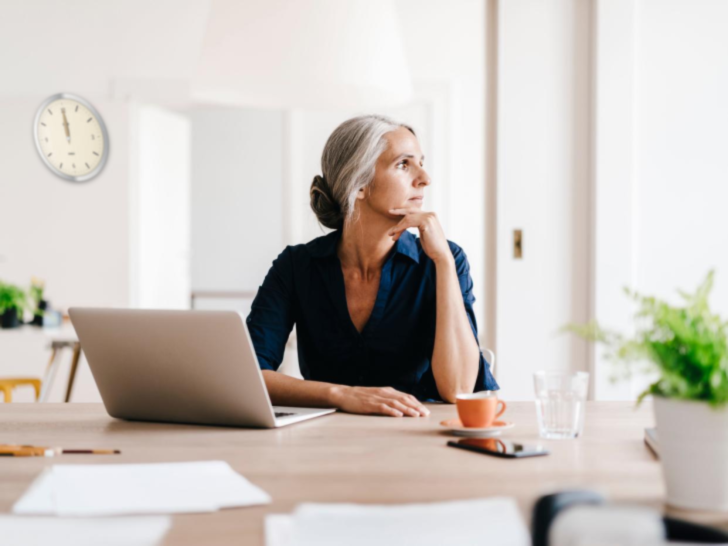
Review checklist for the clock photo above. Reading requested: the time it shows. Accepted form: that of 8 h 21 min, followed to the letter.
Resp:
12 h 00 min
